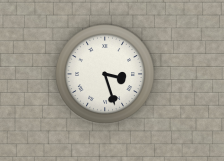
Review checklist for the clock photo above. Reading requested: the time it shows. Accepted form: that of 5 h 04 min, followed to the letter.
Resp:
3 h 27 min
